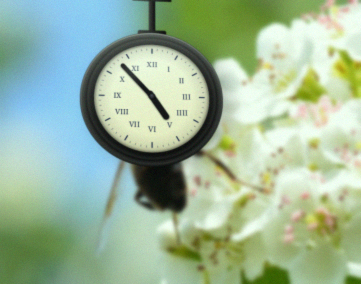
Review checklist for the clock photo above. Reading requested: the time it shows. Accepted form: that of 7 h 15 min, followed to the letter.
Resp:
4 h 53 min
